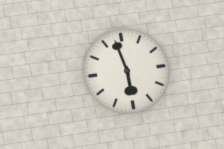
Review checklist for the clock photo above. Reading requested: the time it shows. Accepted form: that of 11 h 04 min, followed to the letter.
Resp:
5 h 58 min
